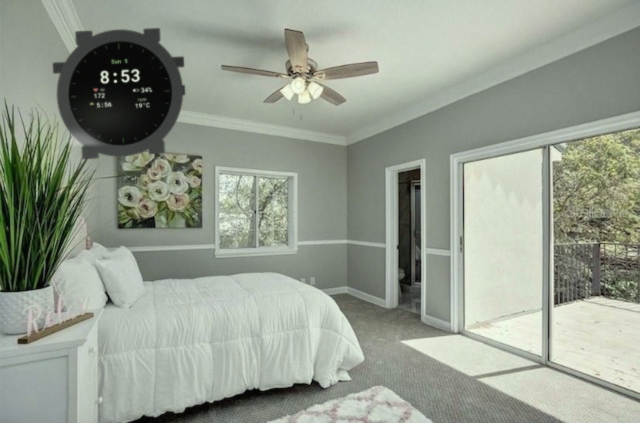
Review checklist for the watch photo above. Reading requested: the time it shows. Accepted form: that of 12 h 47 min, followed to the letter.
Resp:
8 h 53 min
